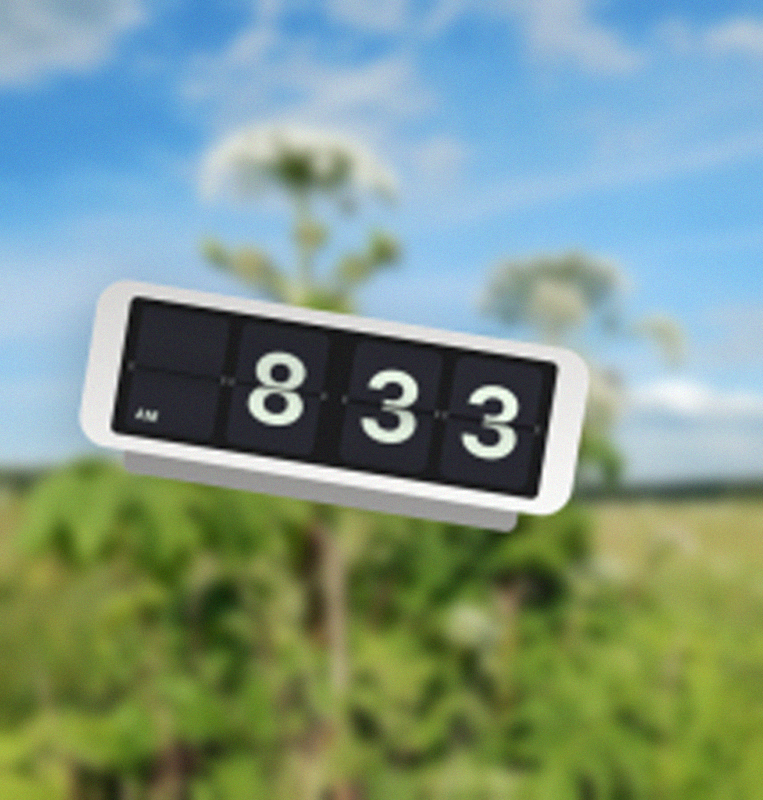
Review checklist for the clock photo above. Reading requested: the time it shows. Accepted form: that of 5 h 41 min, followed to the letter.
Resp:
8 h 33 min
